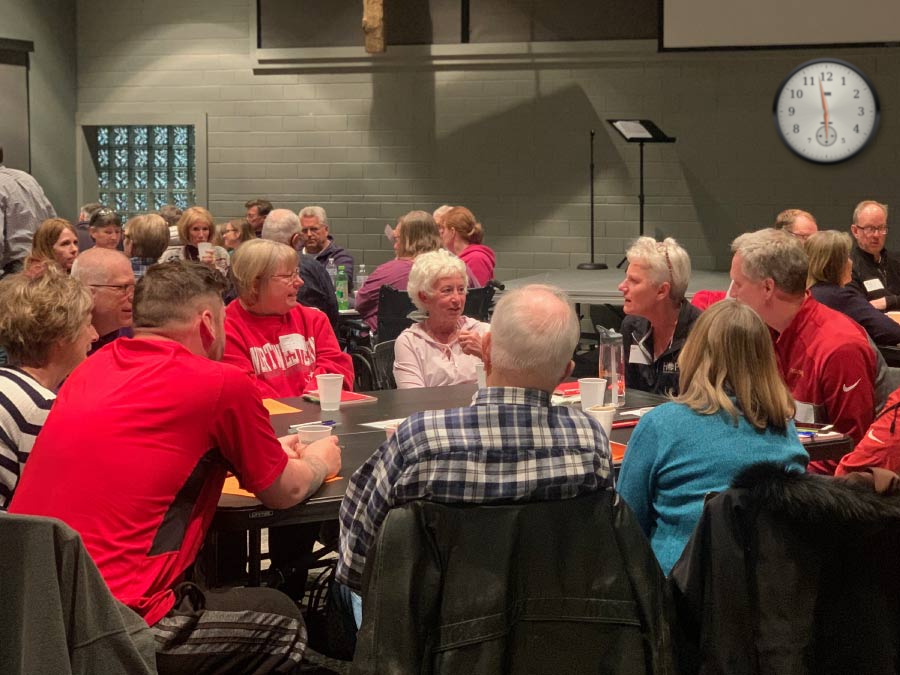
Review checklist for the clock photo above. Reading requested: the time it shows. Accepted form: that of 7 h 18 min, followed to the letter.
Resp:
5 h 58 min
